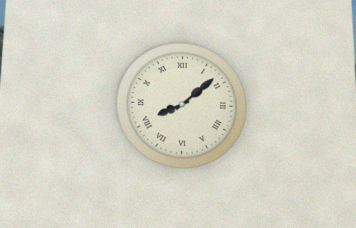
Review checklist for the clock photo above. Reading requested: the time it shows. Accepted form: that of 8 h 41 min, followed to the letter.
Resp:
8 h 08 min
